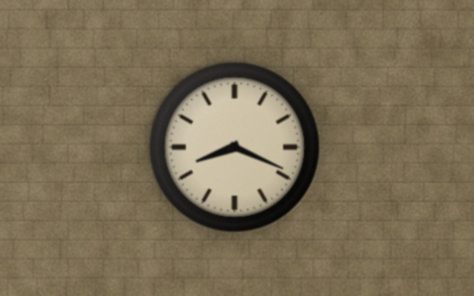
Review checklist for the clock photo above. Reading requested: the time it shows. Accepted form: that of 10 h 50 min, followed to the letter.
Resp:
8 h 19 min
